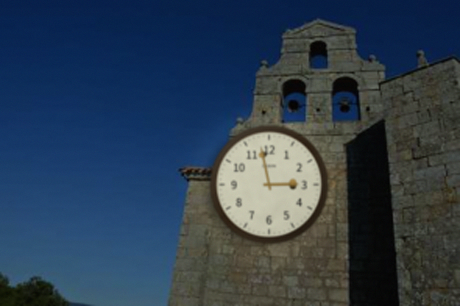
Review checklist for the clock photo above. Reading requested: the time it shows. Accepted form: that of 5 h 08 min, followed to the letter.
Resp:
2 h 58 min
